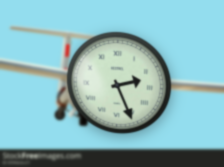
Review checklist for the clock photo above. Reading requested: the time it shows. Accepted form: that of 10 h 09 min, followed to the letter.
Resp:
2 h 26 min
